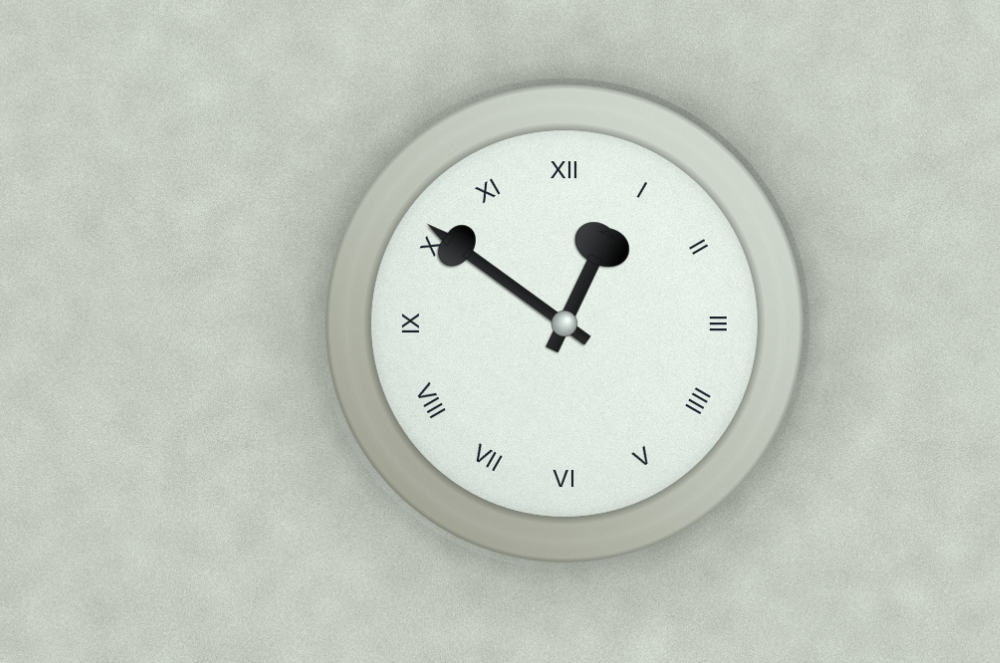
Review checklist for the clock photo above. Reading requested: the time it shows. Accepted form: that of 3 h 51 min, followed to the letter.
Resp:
12 h 51 min
